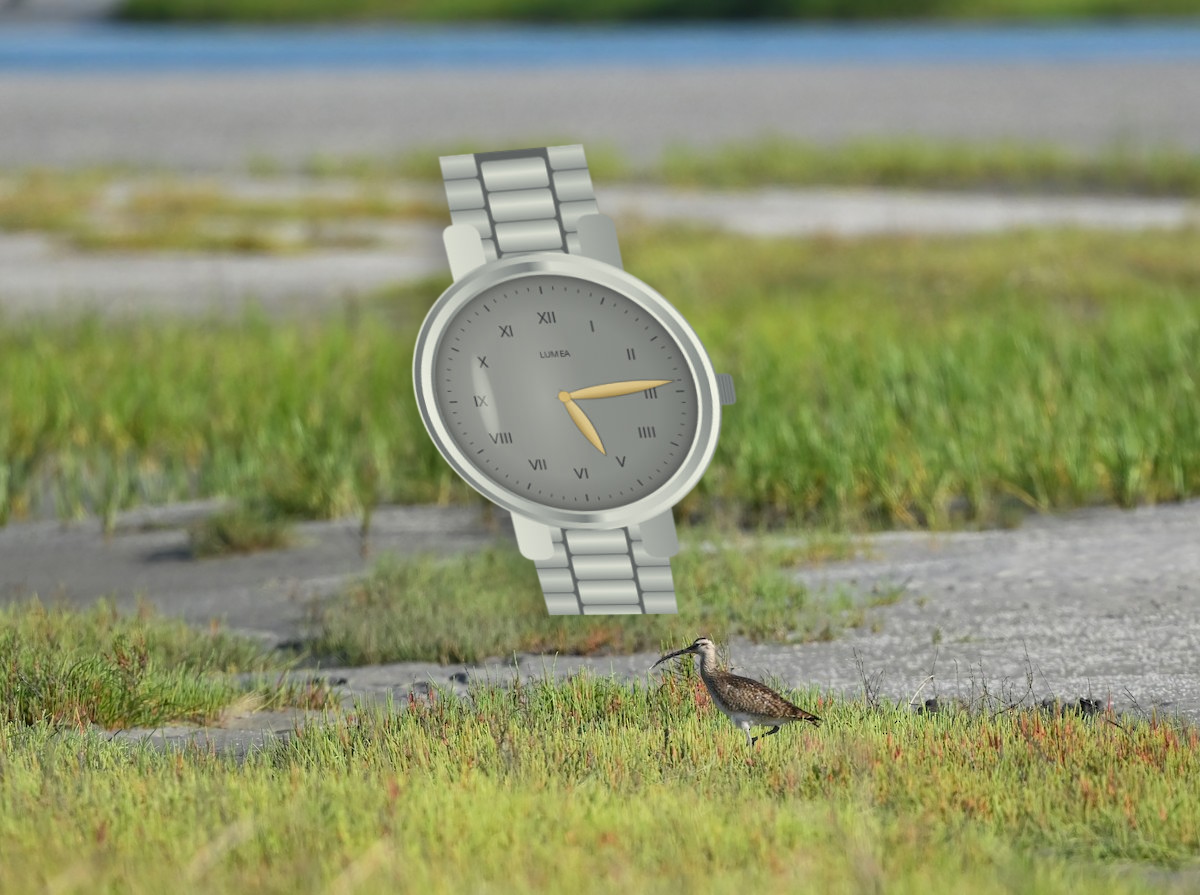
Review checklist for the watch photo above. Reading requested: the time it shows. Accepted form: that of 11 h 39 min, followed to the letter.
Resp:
5 h 14 min
